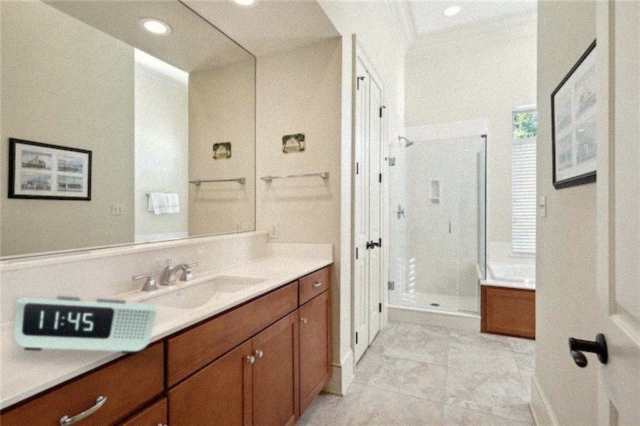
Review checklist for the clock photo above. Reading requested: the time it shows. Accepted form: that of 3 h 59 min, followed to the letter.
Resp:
11 h 45 min
